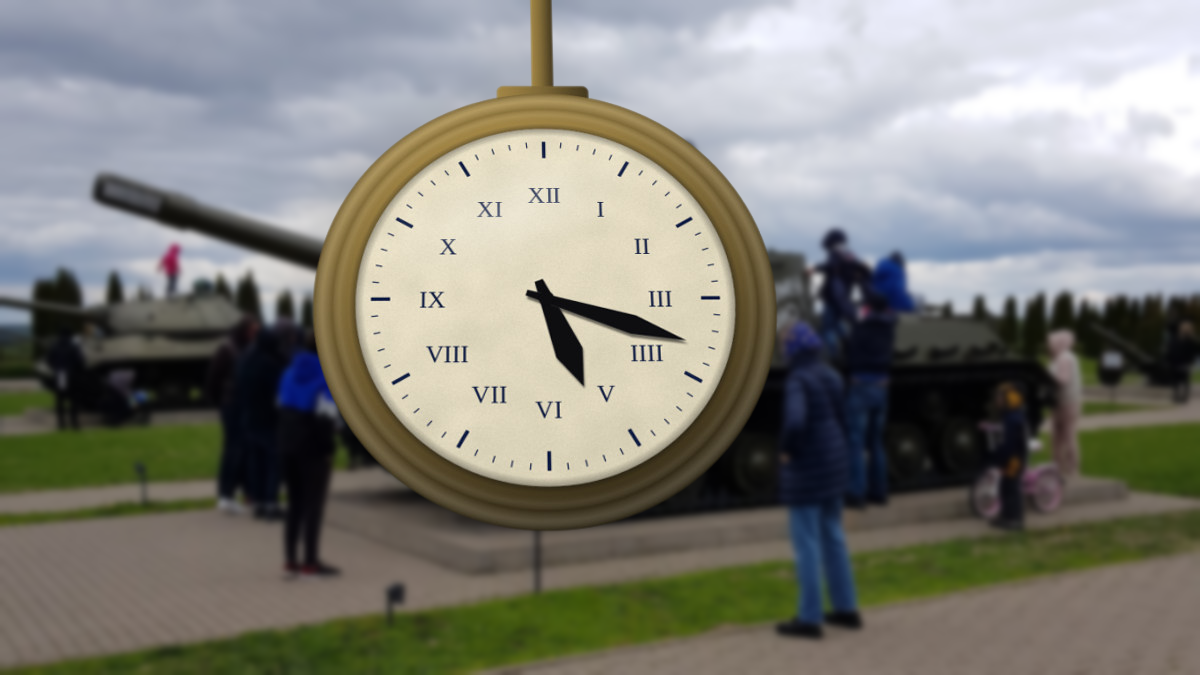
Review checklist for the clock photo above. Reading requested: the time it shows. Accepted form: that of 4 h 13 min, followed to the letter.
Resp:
5 h 18 min
